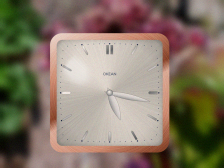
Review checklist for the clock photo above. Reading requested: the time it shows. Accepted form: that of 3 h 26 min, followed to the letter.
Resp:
5 h 17 min
